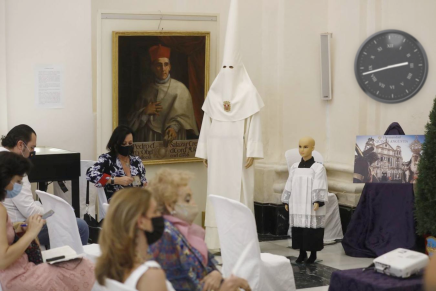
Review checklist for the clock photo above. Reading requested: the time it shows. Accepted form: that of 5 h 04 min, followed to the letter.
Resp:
2 h 43 min
